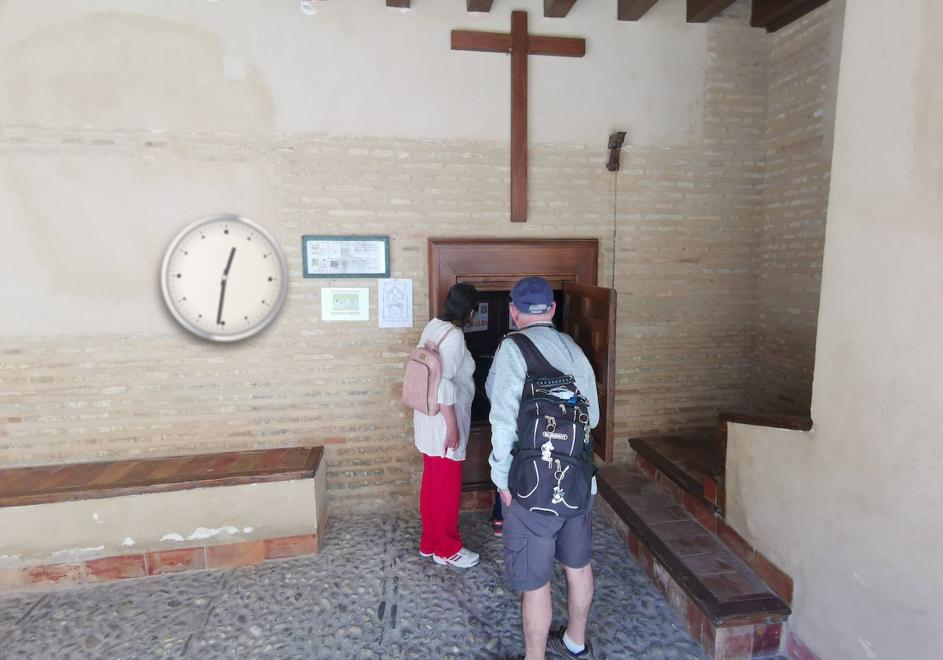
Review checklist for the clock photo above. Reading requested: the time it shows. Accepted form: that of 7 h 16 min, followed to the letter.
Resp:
12 h 31 min
